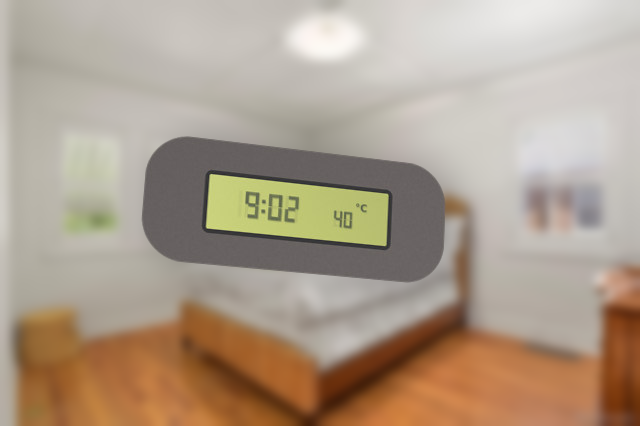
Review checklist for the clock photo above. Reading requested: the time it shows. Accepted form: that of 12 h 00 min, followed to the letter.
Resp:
9 h 02 min
